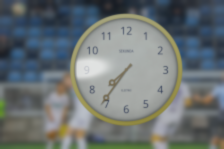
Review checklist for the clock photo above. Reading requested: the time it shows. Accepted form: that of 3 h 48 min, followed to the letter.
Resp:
7 h 36 min
